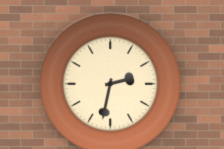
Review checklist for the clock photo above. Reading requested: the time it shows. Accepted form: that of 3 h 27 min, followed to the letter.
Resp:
2 h 32 min
